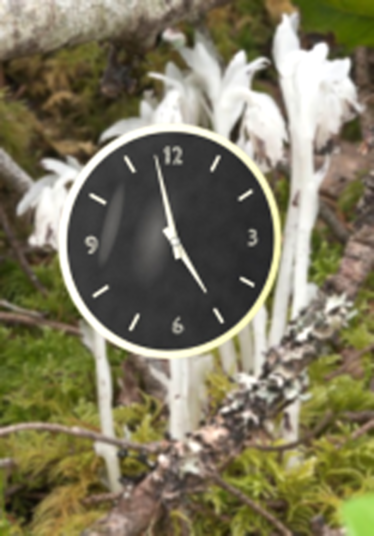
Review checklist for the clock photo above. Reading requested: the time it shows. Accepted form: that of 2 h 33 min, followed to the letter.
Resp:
4 h 58 min
